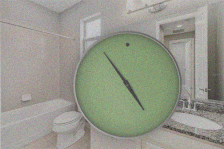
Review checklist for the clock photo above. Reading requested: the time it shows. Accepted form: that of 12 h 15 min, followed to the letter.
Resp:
4 h 54 min
